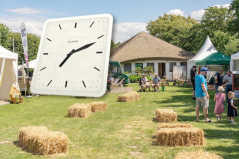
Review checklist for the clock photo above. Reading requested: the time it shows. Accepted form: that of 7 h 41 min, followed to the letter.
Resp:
7 h 11 min
